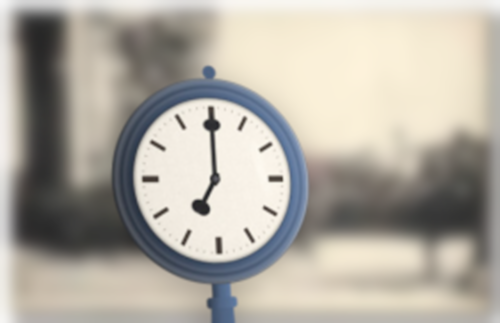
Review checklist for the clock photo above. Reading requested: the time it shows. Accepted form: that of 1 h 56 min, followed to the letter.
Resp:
7 h 00 min
